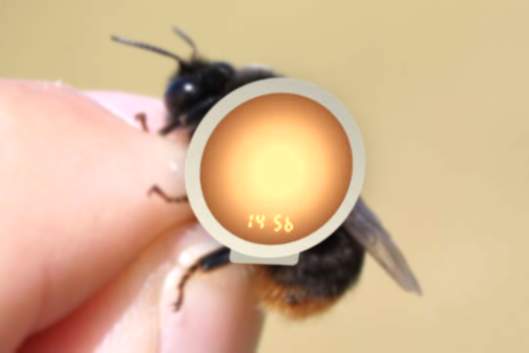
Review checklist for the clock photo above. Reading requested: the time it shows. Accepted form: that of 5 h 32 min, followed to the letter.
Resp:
14 h 56 min
